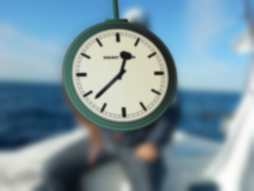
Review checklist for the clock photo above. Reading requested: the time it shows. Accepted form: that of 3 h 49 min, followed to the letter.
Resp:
12 h 38 min
